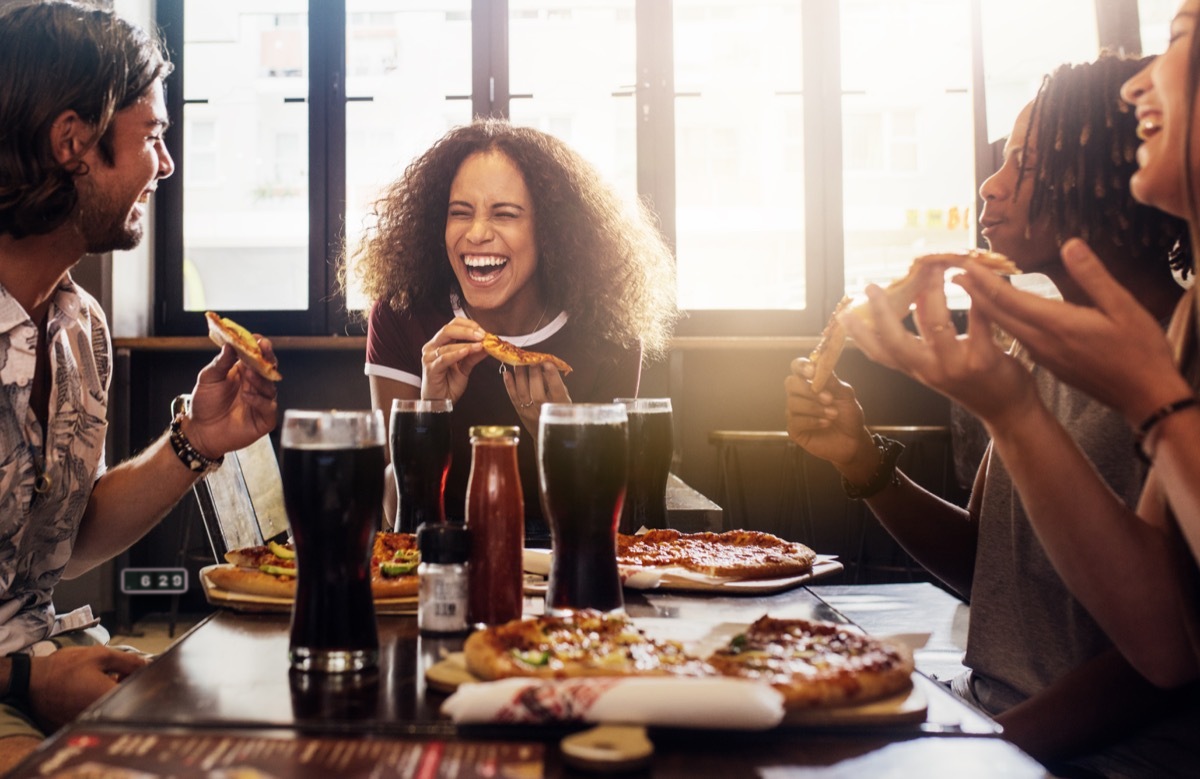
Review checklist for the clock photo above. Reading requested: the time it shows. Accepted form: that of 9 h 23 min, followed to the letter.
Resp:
6 h 29 min
